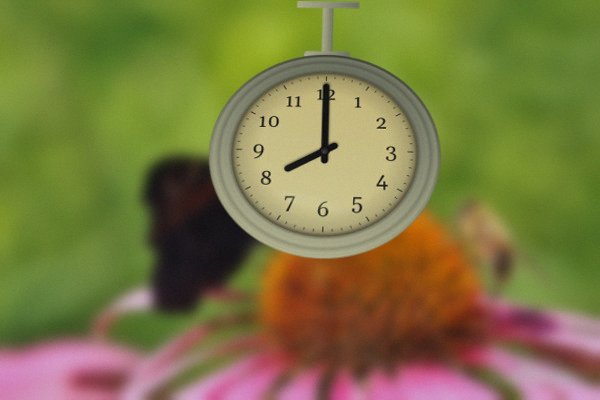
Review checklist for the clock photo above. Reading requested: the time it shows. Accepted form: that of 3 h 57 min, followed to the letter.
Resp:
8 h 00 min
